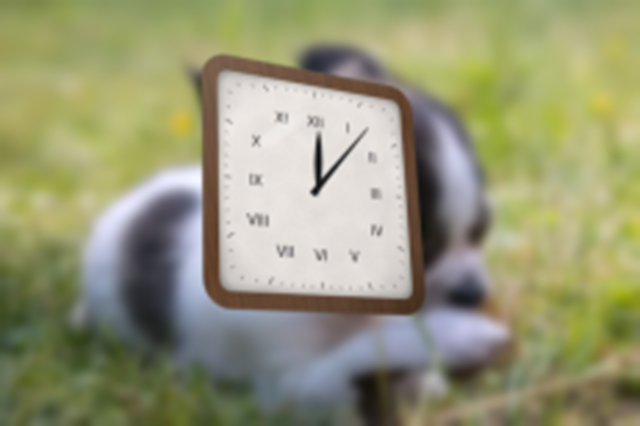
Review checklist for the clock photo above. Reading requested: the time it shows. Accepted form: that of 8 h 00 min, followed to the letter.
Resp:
12 h 07 min
